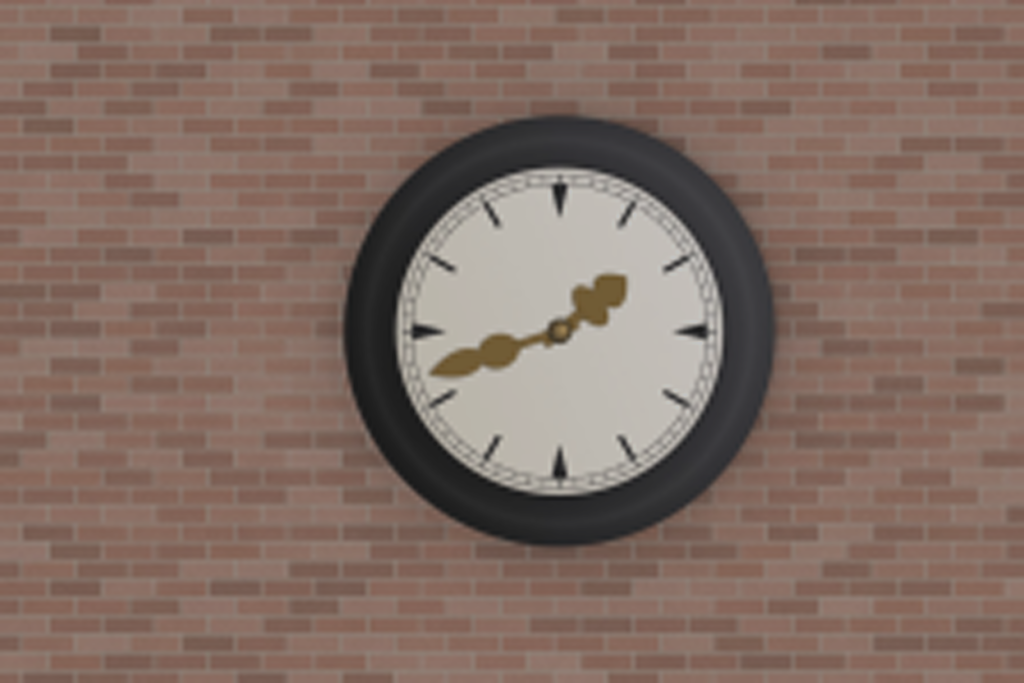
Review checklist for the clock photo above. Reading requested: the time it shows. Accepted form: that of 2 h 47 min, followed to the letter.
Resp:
1 h 42 min
